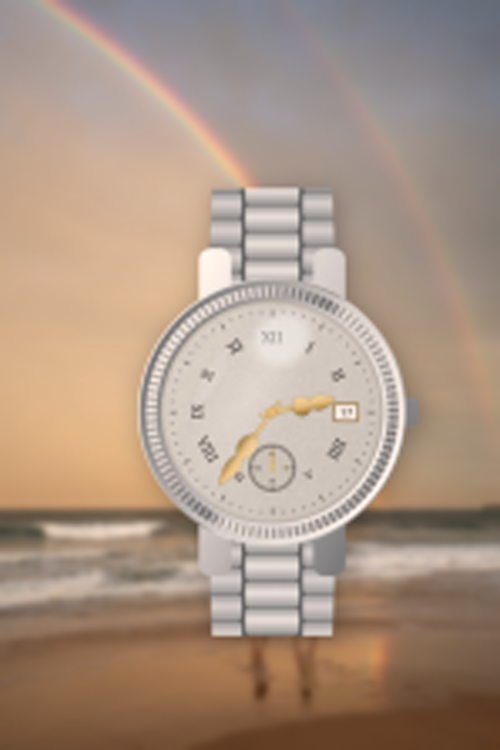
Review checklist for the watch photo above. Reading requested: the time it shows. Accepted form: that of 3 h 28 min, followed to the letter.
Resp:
2 h 36 min
